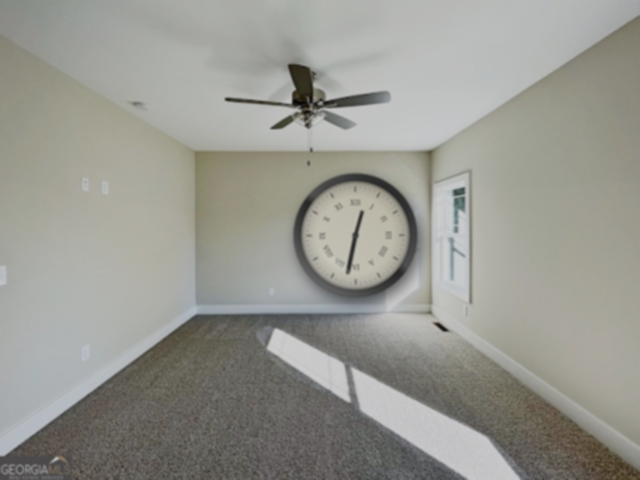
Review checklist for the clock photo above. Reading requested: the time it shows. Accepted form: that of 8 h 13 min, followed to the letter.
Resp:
12 h 32 min
